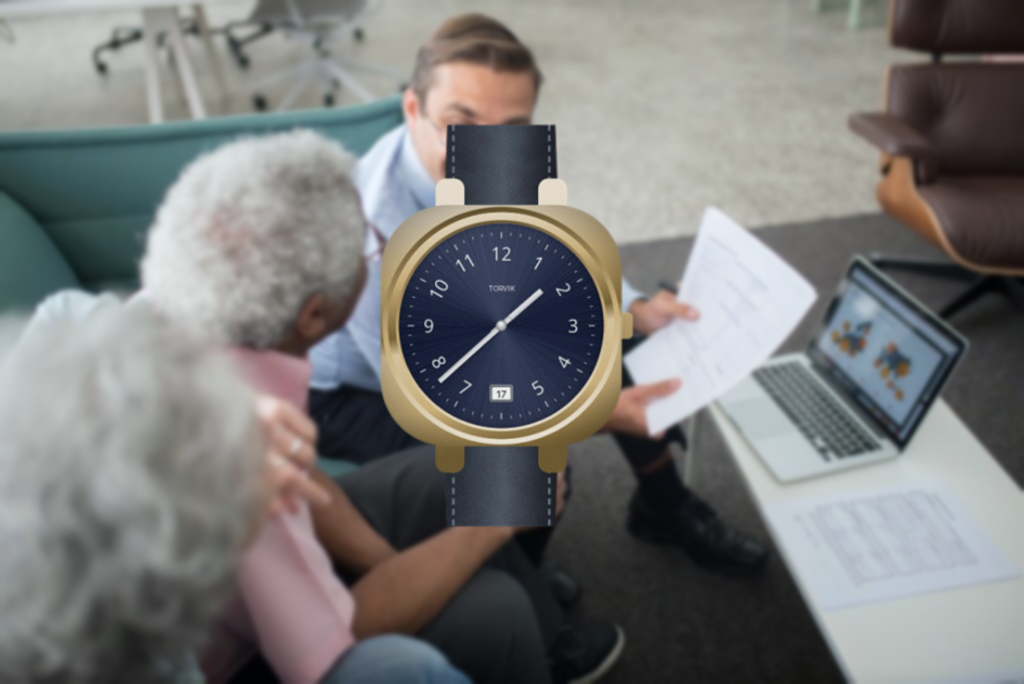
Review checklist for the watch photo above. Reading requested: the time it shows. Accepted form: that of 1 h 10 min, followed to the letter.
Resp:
1 h 38 min
